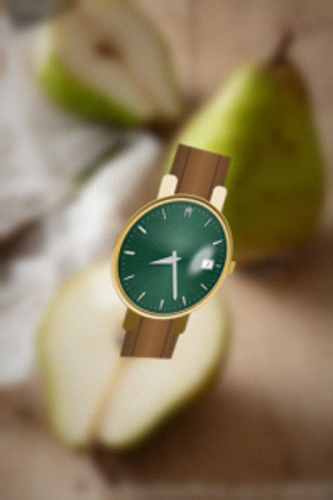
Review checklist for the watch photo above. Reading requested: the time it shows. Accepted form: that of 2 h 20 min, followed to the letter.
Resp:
8 h 27 min
